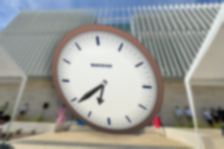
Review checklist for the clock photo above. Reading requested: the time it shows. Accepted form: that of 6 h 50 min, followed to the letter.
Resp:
6 h 39 min
